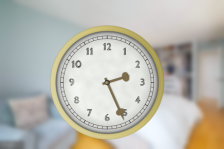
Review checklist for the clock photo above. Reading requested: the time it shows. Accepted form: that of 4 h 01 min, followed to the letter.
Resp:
2 h 26 min
